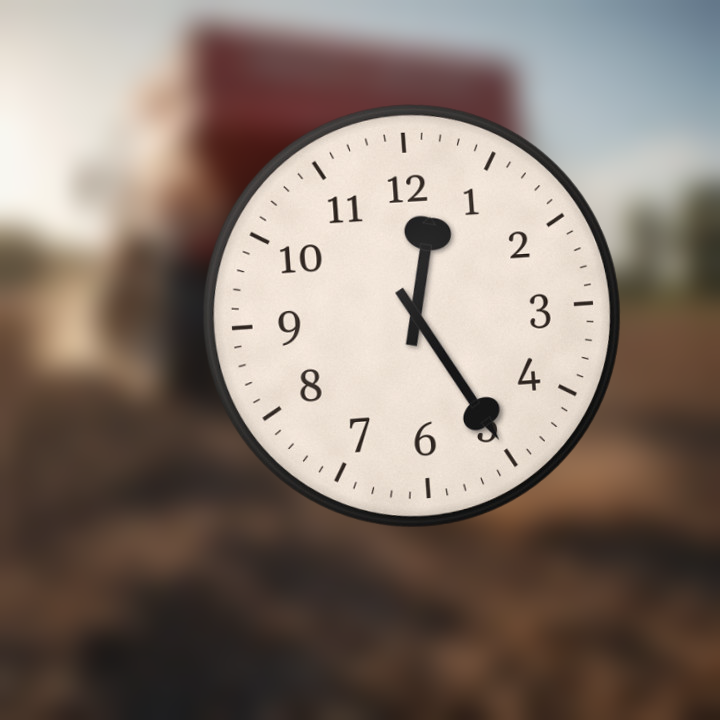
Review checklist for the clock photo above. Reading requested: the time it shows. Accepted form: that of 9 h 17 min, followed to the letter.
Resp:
12 h 25 min
